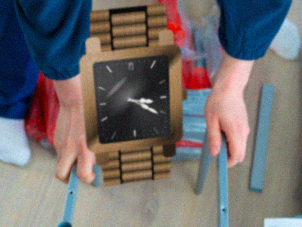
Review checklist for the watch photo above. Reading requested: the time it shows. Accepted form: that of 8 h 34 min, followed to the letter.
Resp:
3 h 21 min
